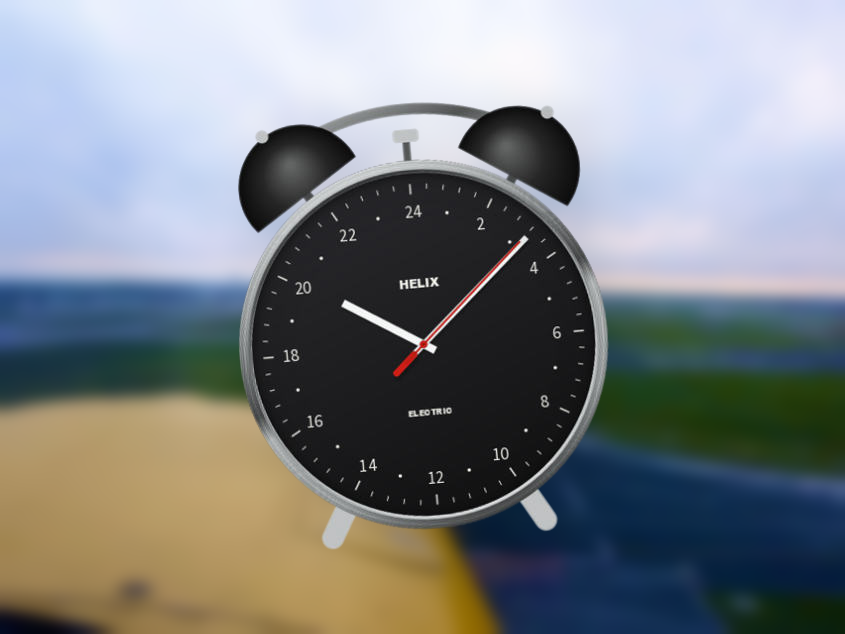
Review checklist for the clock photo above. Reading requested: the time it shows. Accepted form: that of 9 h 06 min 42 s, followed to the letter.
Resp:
20 h 08 min 08 s
